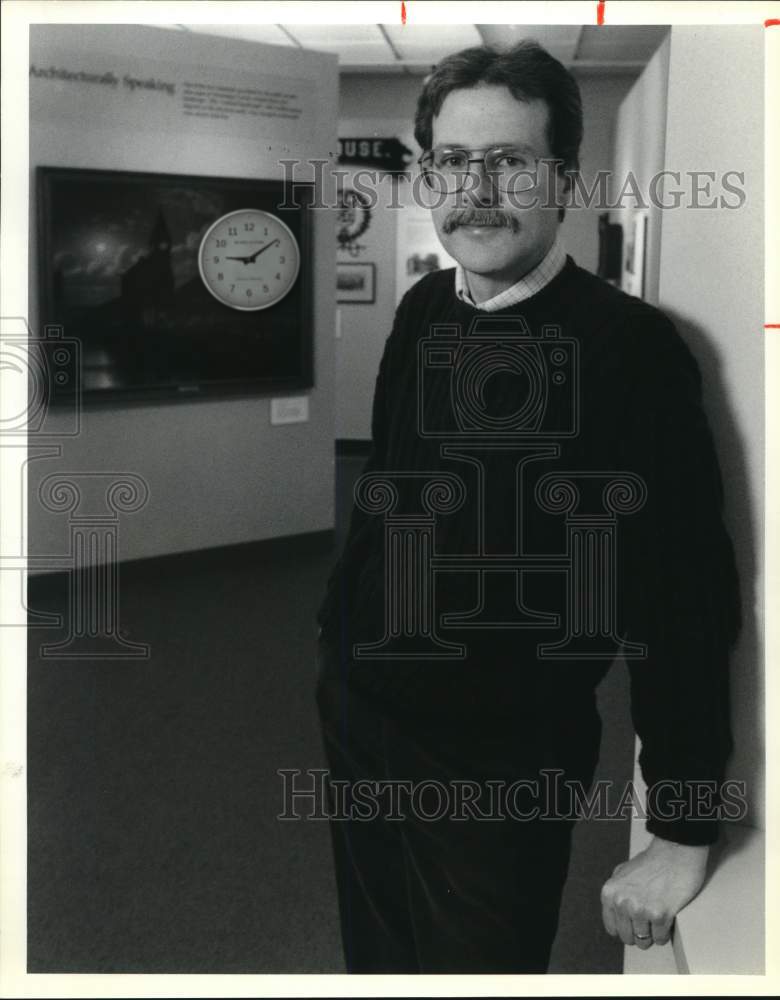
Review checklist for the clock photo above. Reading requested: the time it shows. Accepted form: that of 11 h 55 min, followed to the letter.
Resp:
9 h 09 min
